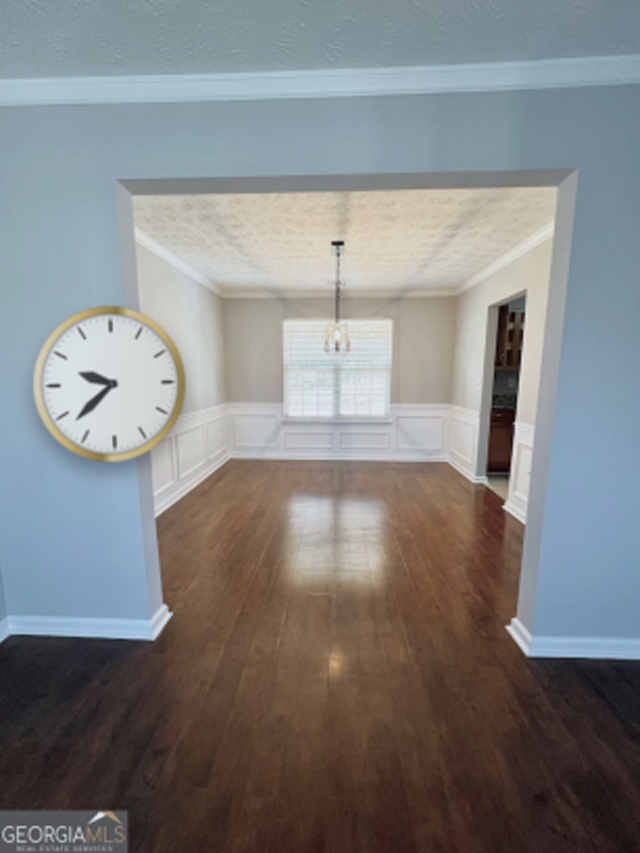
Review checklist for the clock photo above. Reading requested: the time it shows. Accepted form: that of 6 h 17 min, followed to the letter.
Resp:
9 h 38 min
